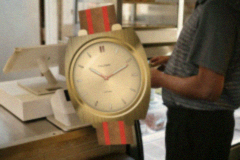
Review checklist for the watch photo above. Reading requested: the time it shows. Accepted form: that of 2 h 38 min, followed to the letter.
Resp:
10 h 11 min
